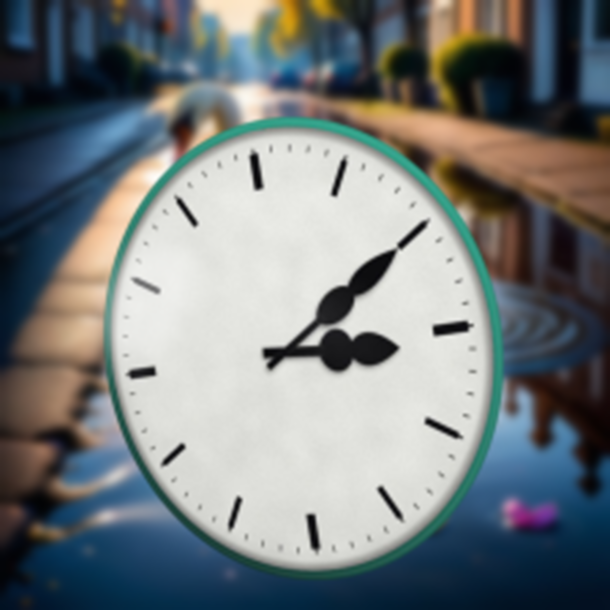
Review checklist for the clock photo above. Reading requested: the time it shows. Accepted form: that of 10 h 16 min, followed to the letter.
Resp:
3 h 10 min
